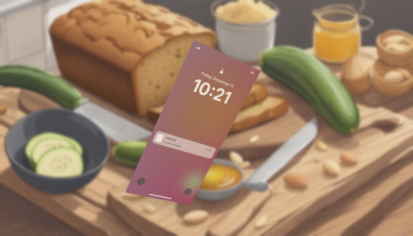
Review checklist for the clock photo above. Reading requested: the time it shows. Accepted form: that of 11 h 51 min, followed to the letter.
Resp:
10 h 21 min
